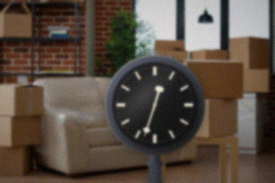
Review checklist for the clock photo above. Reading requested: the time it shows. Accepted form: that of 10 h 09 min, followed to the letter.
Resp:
12 h 33 min
